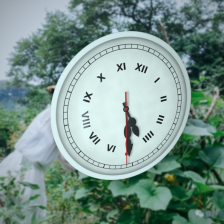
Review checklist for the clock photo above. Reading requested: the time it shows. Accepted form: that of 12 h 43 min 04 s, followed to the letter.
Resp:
4 h 25 min 26 s
